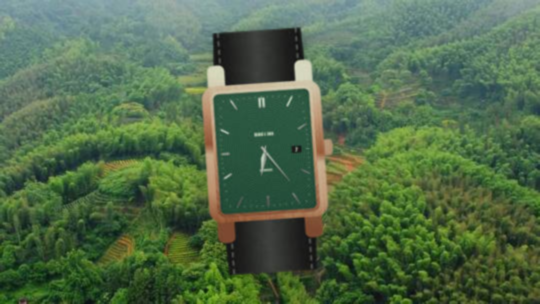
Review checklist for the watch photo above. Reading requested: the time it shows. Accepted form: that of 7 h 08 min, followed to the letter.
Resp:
6 h 24 min
